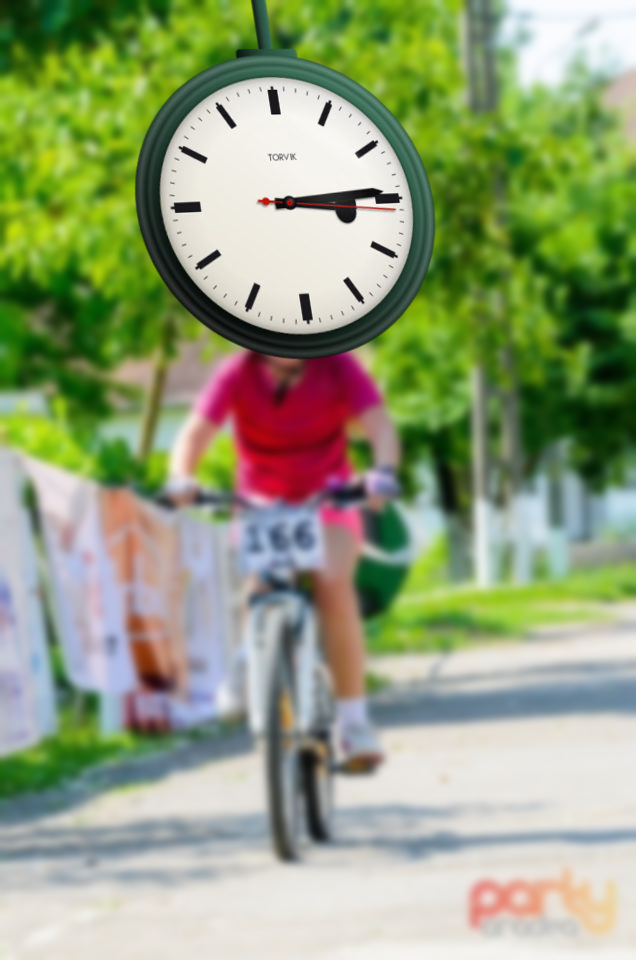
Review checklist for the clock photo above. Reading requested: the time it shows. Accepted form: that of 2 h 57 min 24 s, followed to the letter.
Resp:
3 h 14 min 16 s
